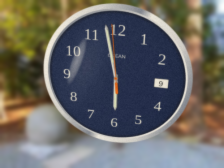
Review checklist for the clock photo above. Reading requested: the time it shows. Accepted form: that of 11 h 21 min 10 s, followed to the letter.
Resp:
5 h 57 min 59 s
